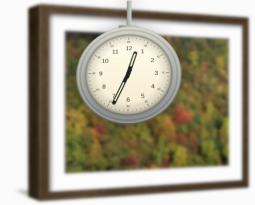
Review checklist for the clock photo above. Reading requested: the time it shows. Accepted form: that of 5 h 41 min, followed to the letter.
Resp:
12 h 34 min
